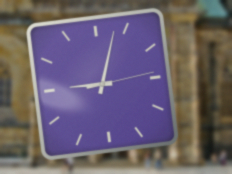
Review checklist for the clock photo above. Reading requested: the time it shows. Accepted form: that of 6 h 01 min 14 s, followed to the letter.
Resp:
9 h 03 min 14 s
